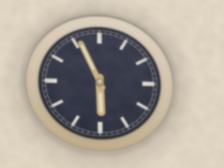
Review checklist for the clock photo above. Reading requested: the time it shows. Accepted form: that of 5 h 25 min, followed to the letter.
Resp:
5 h 56 min
